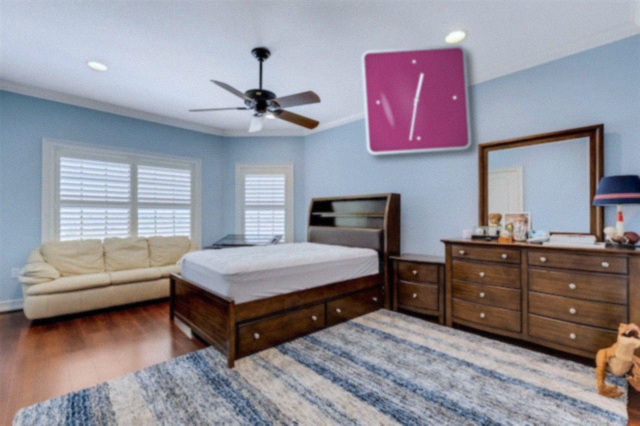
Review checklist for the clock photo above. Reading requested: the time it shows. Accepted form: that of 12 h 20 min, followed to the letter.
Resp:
12 h 32 min
